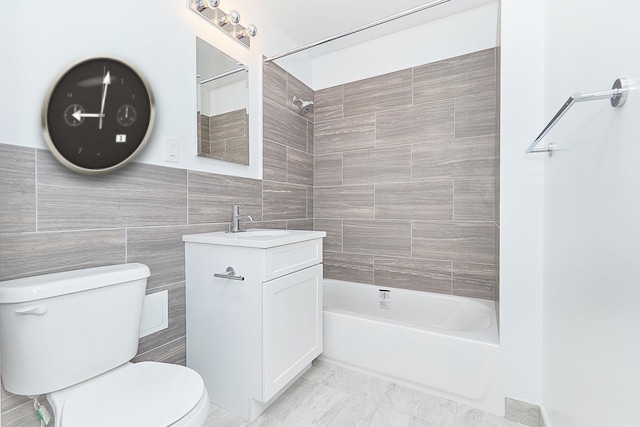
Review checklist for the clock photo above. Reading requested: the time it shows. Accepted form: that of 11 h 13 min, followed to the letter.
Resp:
9 h 01 min
